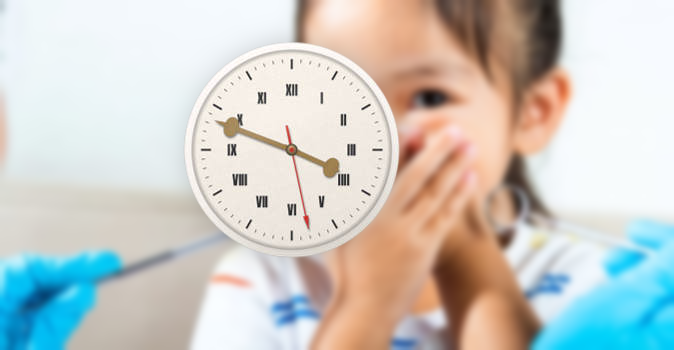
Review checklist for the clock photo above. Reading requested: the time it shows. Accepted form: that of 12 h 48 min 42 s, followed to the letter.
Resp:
3 h 48 min 28 s
